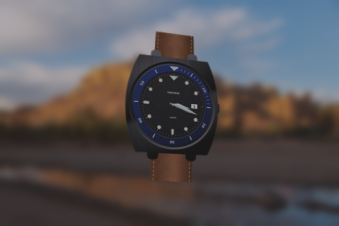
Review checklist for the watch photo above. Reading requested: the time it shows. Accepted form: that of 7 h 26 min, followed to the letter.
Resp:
3 h 18 min
